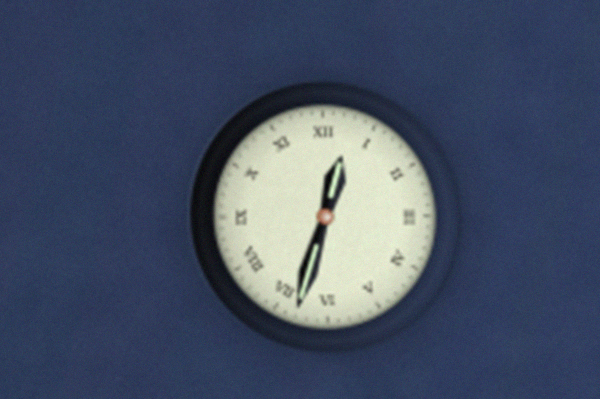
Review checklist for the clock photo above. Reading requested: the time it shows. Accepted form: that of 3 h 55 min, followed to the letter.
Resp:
12 h 33 min
